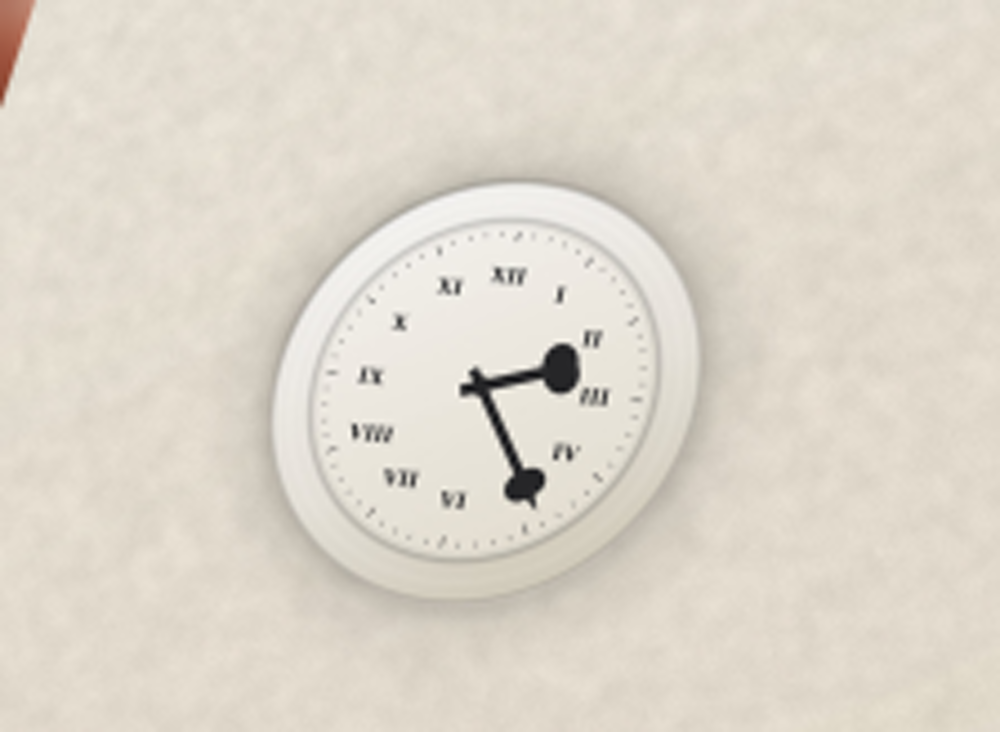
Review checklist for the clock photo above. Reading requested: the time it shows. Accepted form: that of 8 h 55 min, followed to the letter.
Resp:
2 h 24 min
